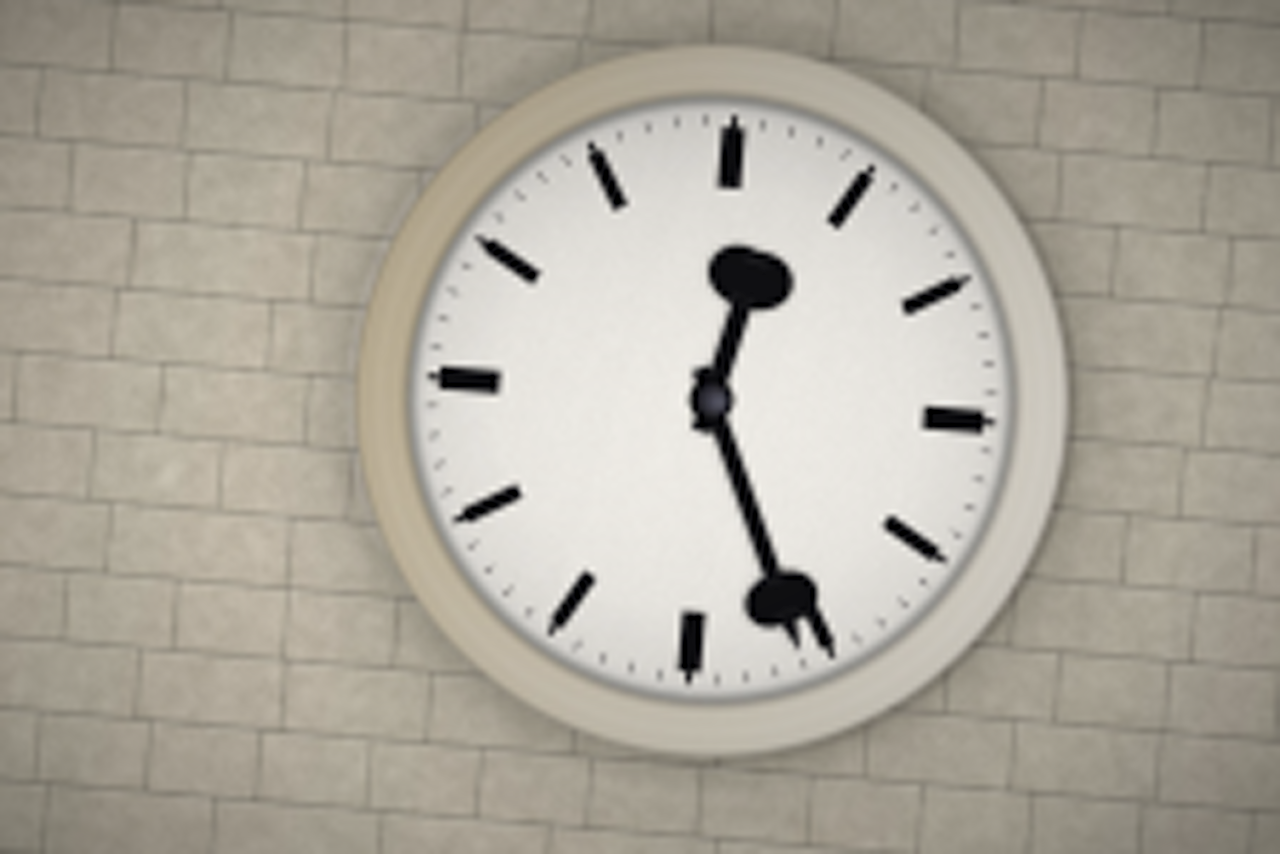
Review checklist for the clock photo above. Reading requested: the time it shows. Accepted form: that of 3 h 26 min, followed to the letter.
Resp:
12 h 26 min
